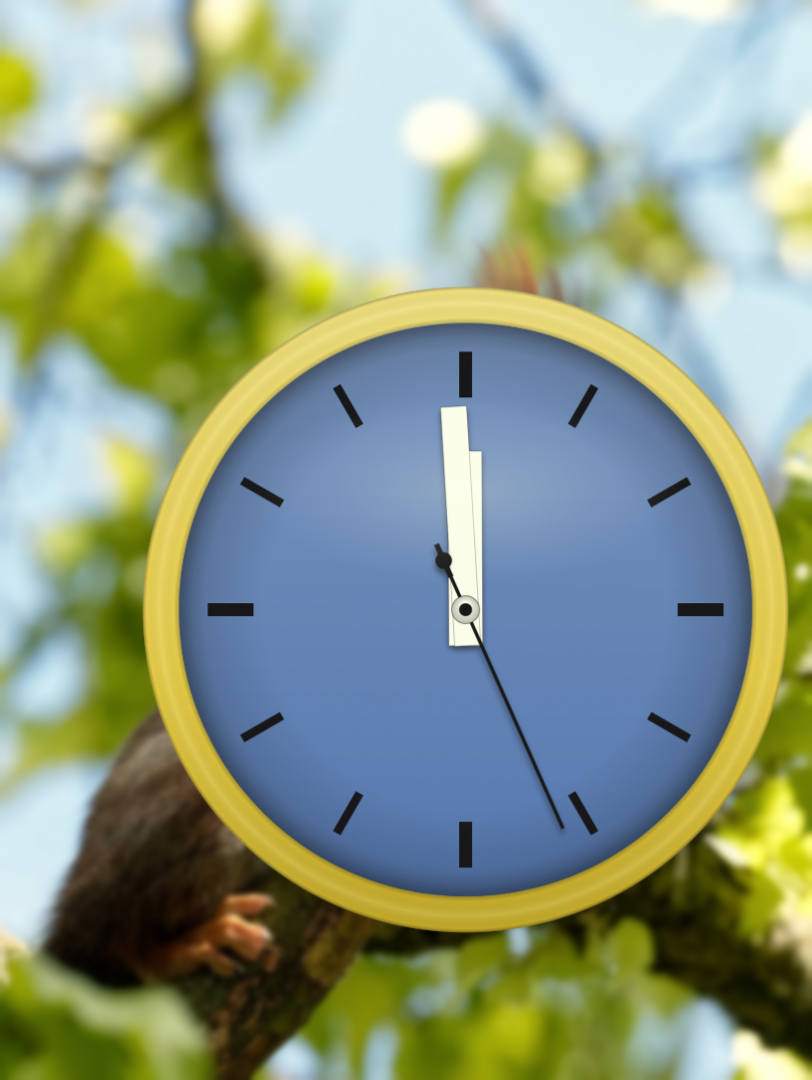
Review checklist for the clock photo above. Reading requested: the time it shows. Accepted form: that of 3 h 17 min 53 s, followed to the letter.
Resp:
11 h 59 min 26 s
